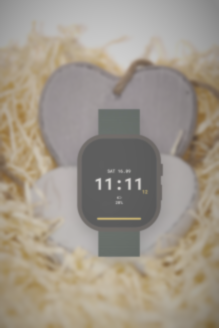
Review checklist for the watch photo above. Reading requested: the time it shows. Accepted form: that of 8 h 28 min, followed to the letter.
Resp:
11 h 11 min
